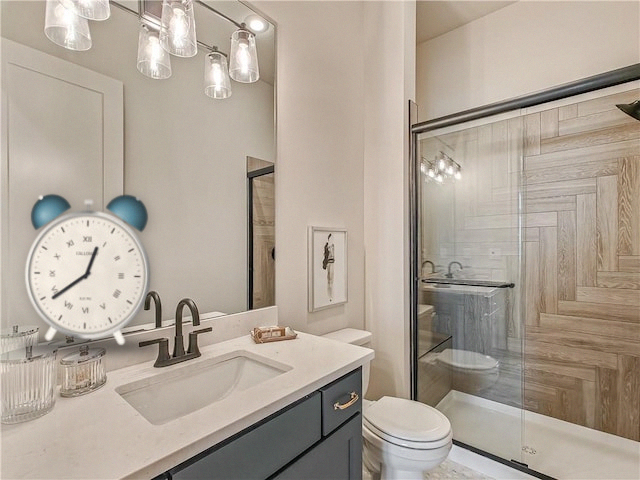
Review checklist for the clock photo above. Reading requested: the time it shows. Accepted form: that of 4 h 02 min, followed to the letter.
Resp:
12 h 39 min
